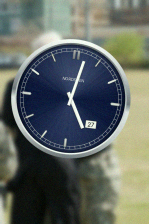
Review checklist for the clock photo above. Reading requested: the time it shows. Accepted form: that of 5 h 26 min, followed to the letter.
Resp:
5 h 02 min
